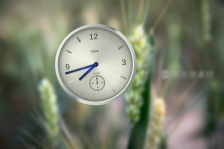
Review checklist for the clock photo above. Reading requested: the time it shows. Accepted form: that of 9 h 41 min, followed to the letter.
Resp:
7 h 43 min
